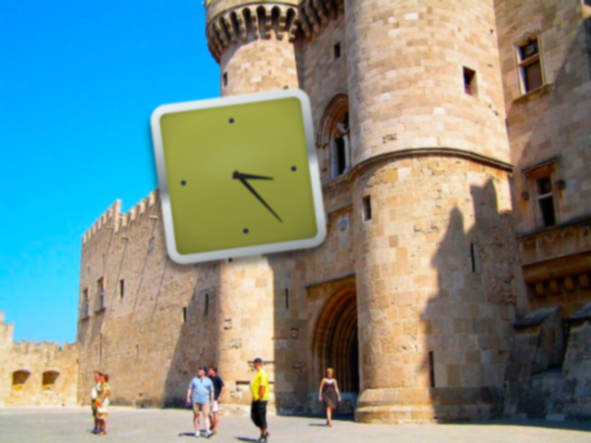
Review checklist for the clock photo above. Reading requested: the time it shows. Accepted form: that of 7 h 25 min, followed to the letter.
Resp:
3 h 24 min
